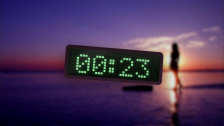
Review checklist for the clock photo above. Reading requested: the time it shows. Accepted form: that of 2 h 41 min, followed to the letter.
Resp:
0 h 23 min
